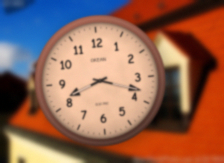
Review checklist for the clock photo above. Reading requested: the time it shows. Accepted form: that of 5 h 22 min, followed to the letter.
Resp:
8 h 18 min
